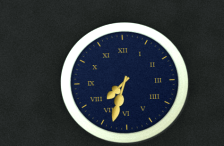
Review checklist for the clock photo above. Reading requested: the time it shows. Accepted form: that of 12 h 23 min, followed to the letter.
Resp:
7 h 33 min
